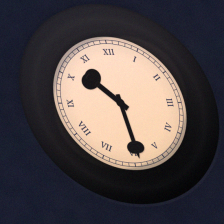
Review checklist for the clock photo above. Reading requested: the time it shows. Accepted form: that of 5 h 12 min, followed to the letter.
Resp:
10 h 29 min
